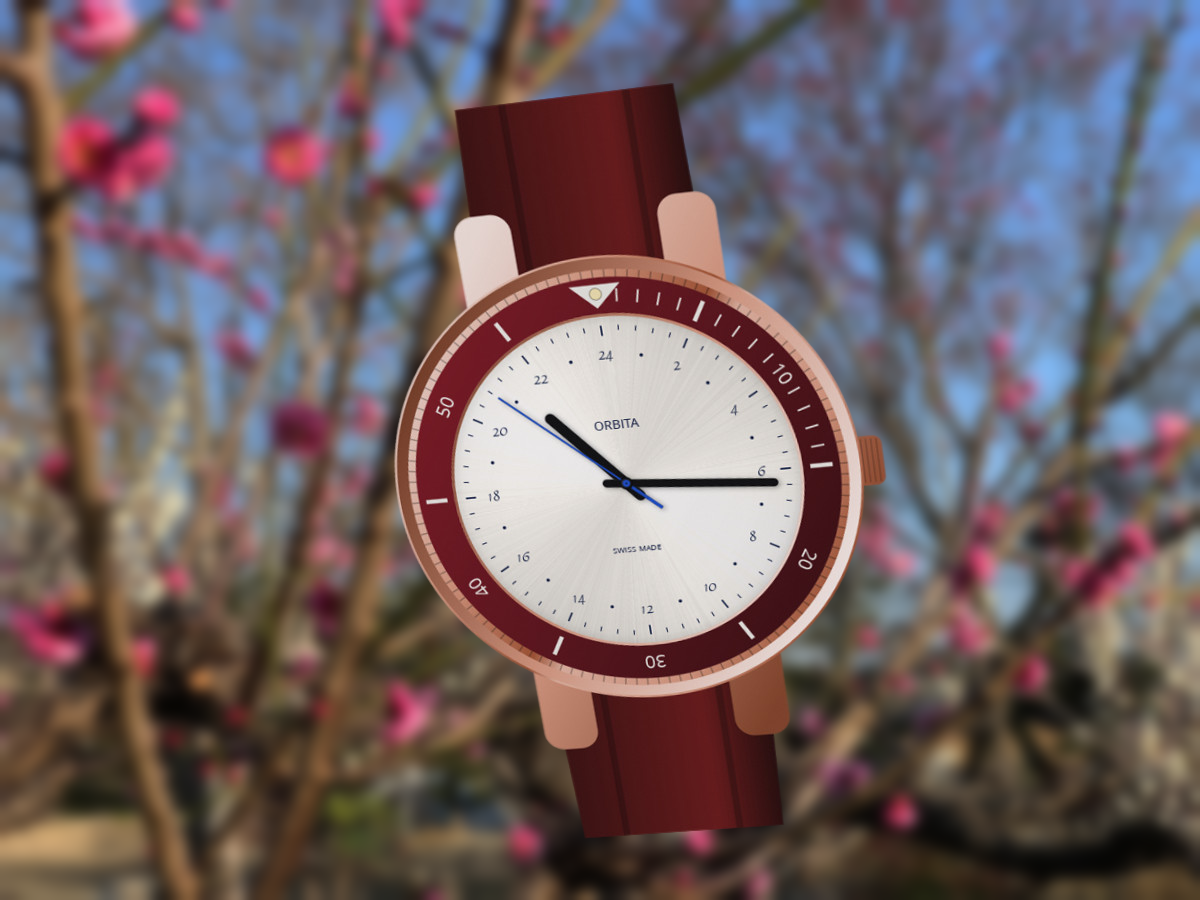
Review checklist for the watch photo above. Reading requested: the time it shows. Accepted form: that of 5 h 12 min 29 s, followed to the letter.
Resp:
21 h 15 min 52 s
